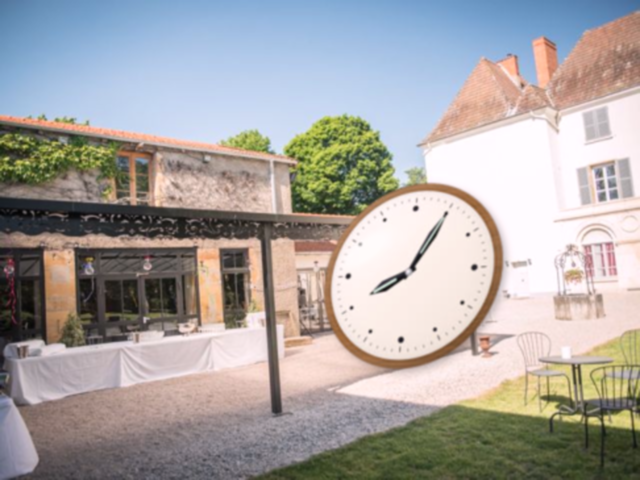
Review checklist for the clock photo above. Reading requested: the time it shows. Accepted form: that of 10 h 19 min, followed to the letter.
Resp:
8 h 05 min
